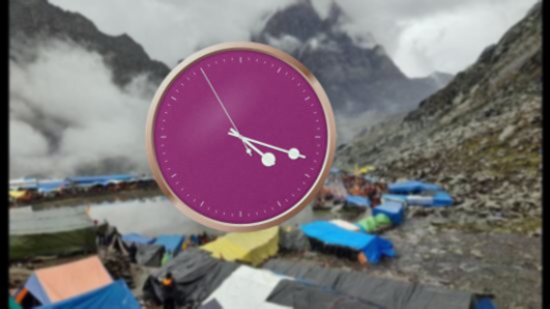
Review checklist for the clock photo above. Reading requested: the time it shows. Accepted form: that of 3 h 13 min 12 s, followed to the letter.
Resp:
4 h 17 min 55 s
